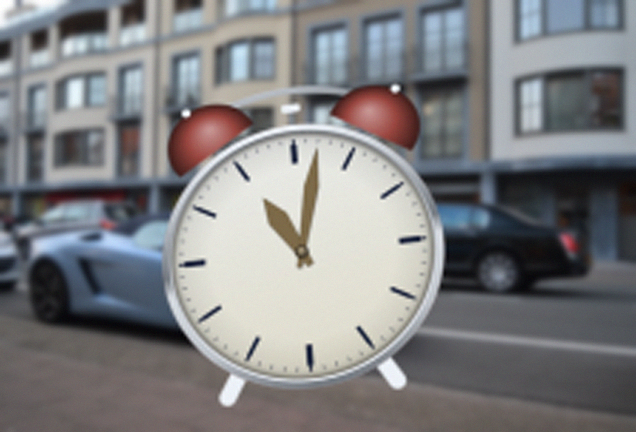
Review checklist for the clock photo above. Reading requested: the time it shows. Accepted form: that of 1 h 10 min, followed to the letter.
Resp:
11 h 02 min
